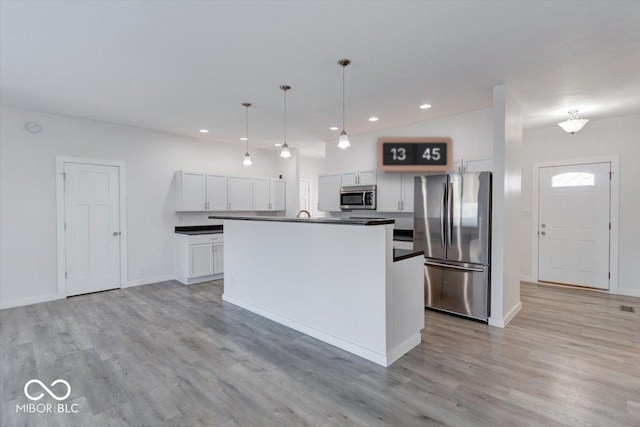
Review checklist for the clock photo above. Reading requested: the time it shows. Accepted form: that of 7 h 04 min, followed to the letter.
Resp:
13 h 45 min
